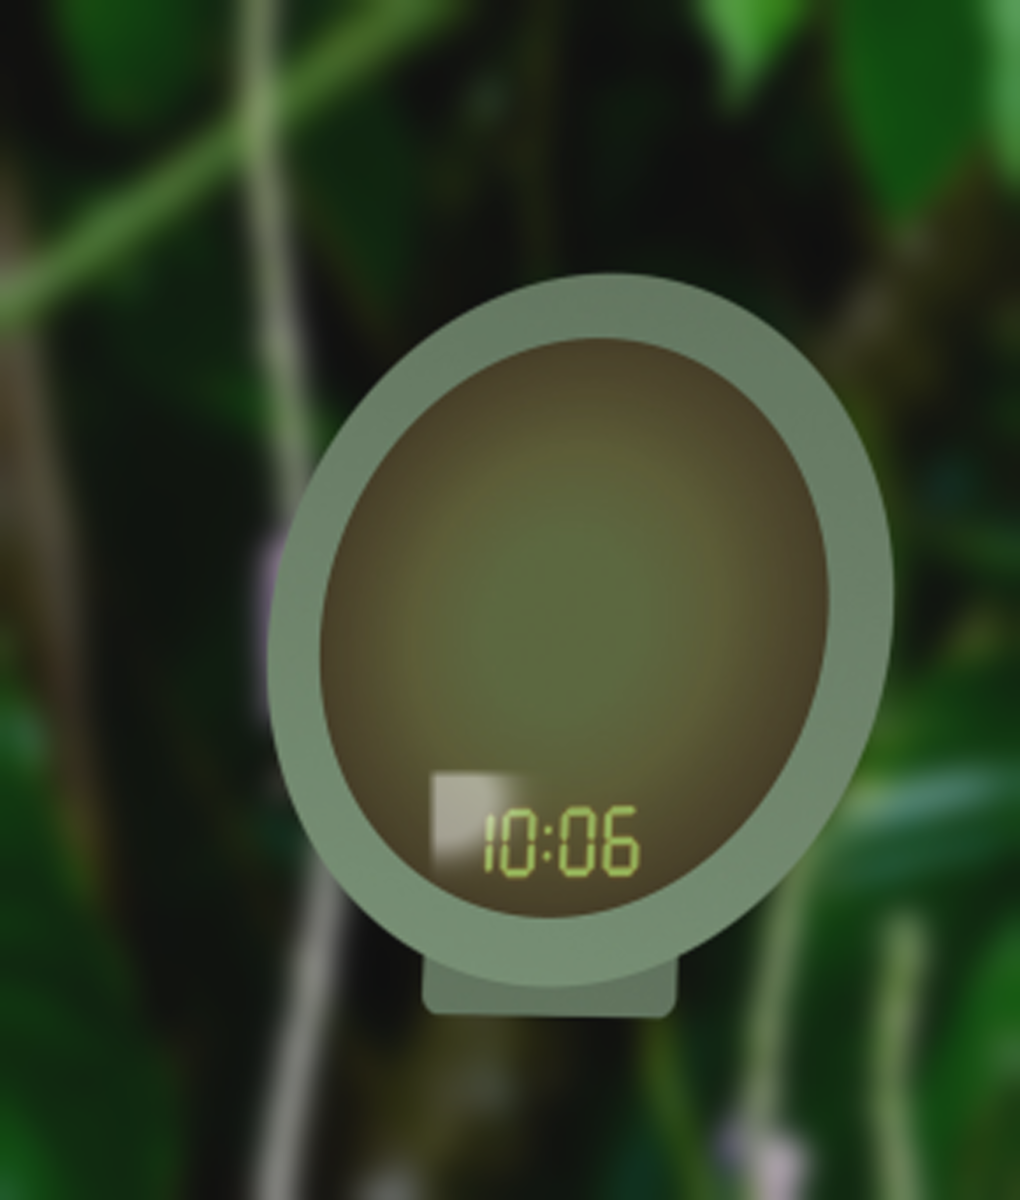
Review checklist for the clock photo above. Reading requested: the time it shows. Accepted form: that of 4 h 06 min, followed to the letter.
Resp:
10 h 06 min
